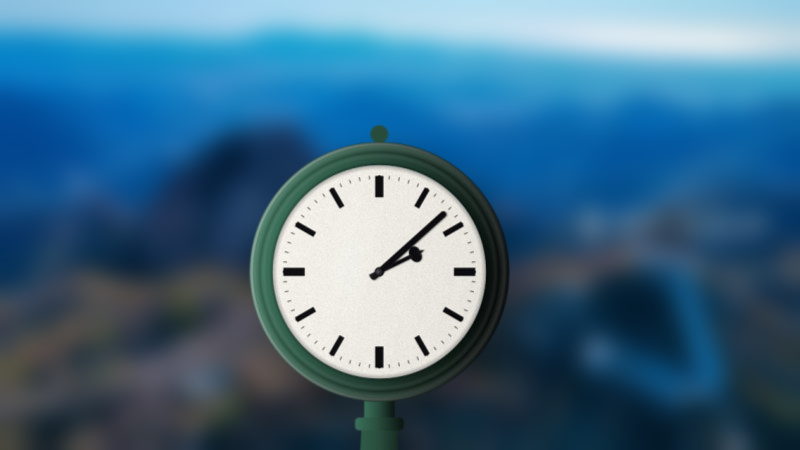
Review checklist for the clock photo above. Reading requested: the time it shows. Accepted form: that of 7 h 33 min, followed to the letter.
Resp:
2 h 08 min
